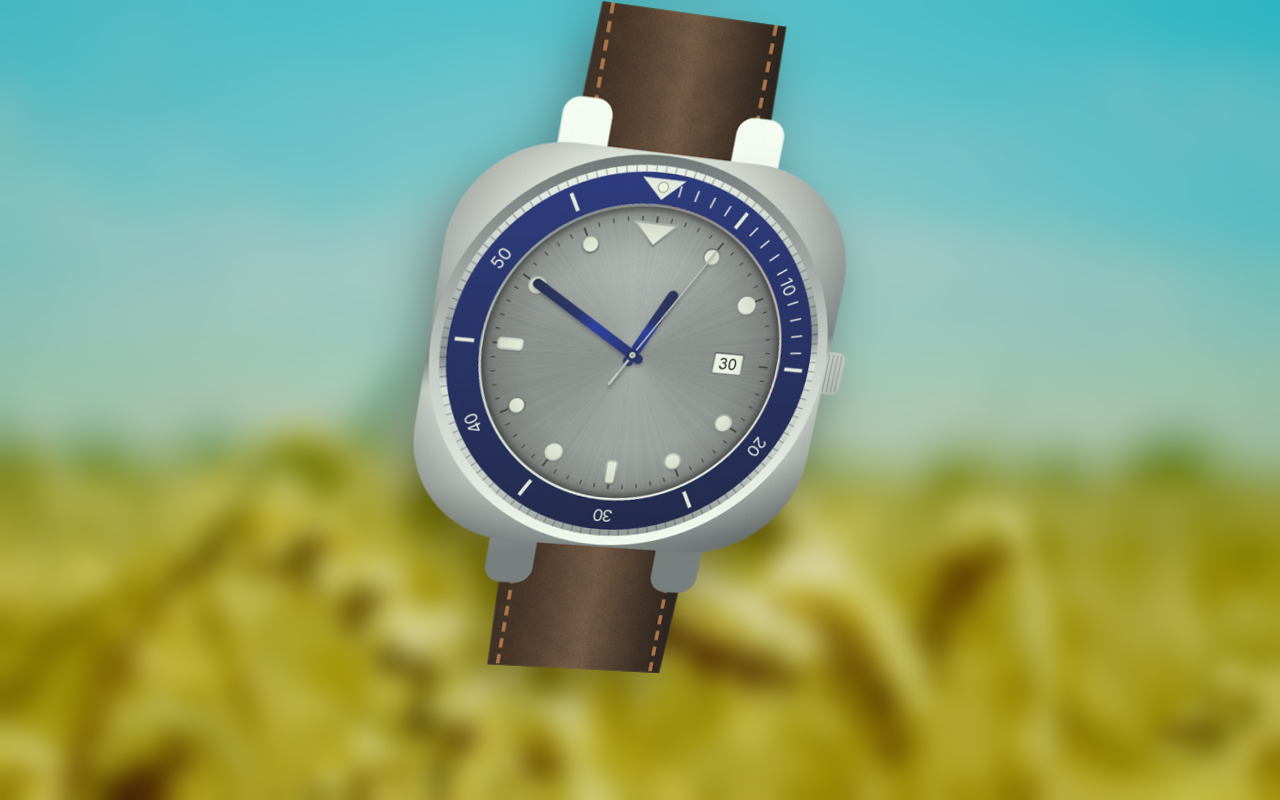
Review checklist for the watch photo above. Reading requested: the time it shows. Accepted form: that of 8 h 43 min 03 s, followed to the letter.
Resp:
12 h 50 min 05 s
